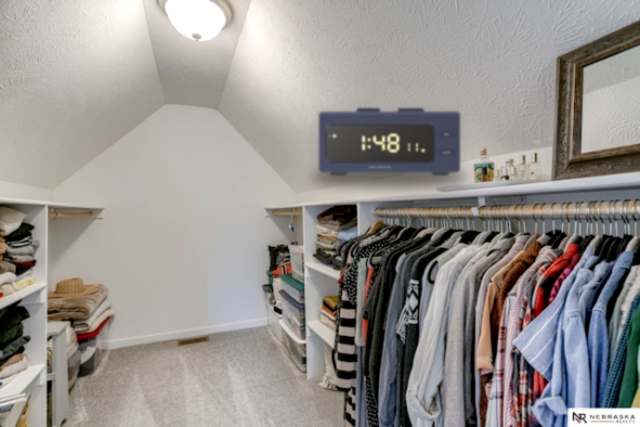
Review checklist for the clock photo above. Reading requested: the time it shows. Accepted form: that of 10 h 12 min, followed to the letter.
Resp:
1 h 48 min
